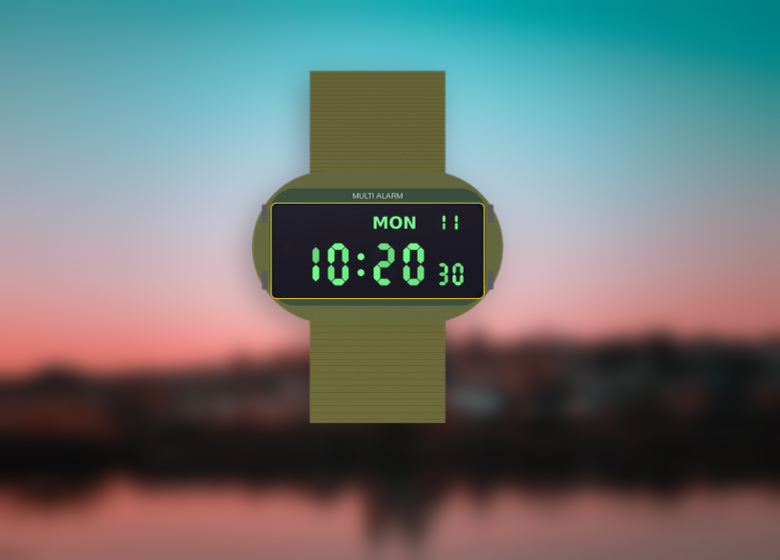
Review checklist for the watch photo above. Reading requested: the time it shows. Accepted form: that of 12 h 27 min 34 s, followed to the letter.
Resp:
10 h 20 min 30 s
